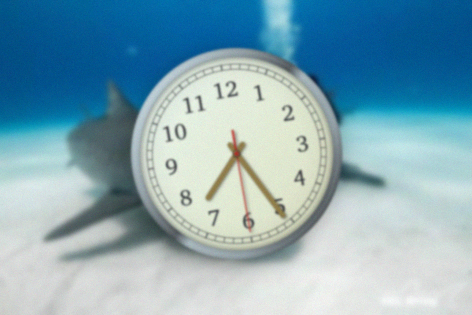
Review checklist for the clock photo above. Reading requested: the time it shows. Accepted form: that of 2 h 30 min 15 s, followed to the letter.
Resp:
7 h 25 min 30 s
